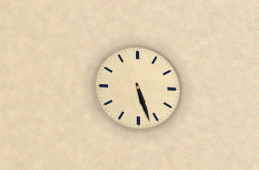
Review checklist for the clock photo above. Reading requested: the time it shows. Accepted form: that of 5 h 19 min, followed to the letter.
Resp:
5 h 27 min
